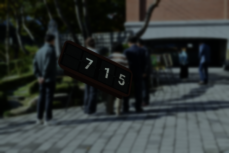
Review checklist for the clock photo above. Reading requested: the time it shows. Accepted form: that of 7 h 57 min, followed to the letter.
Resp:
7 h 15 min
